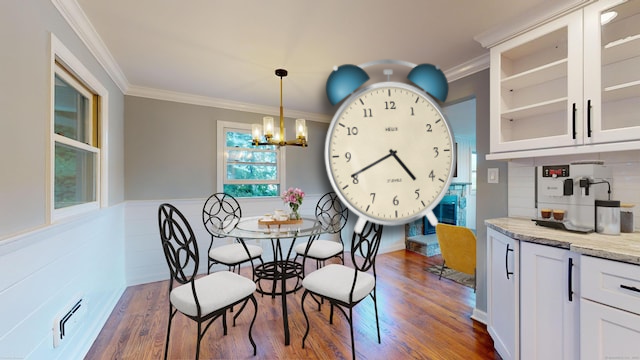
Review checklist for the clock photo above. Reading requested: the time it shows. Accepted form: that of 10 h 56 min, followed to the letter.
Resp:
4 h 41 min
